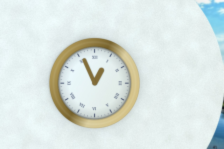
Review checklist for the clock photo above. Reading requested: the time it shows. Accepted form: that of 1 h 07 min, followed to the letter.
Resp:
12 h 56 min
